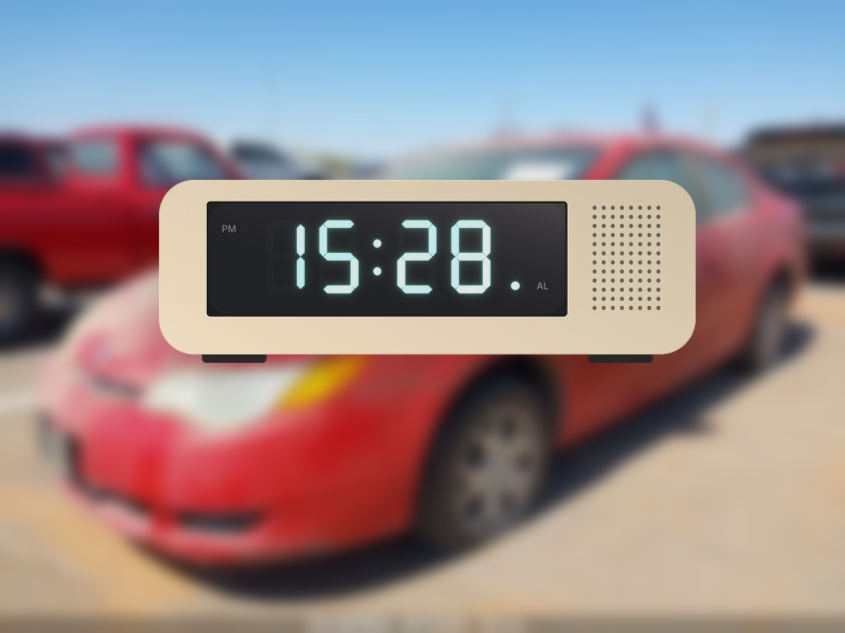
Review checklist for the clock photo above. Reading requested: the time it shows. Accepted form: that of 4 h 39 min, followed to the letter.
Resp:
15 h 28 min
